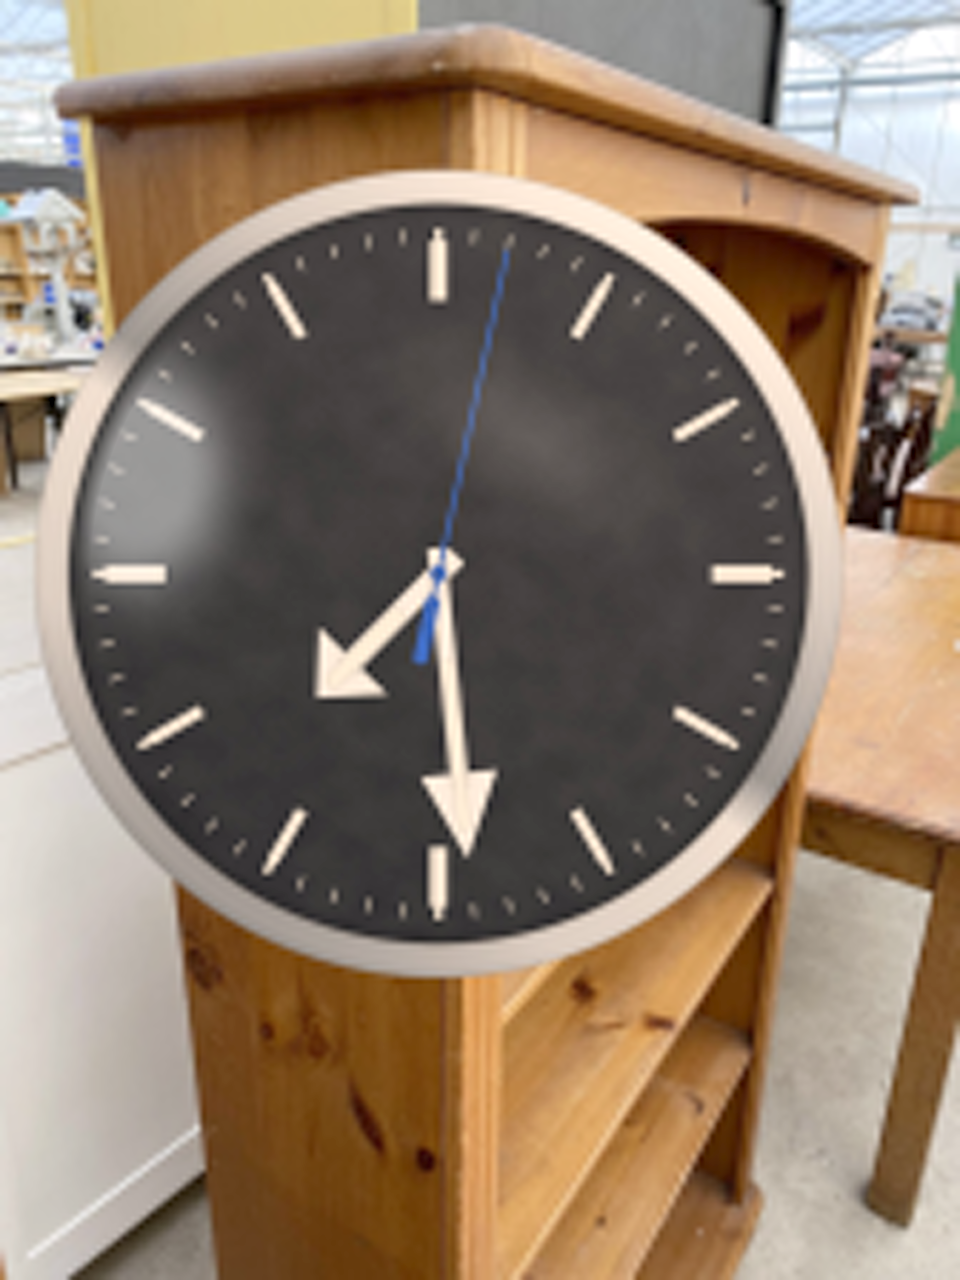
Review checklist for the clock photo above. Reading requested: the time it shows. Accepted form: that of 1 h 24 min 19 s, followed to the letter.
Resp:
7 h 29 min 02 s
